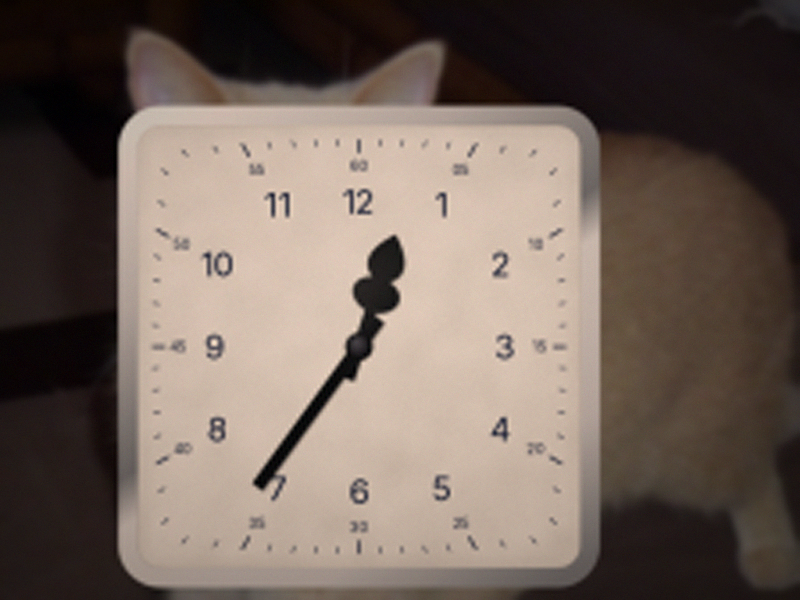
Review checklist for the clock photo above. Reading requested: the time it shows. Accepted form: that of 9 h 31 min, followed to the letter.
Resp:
12 h 36 min
